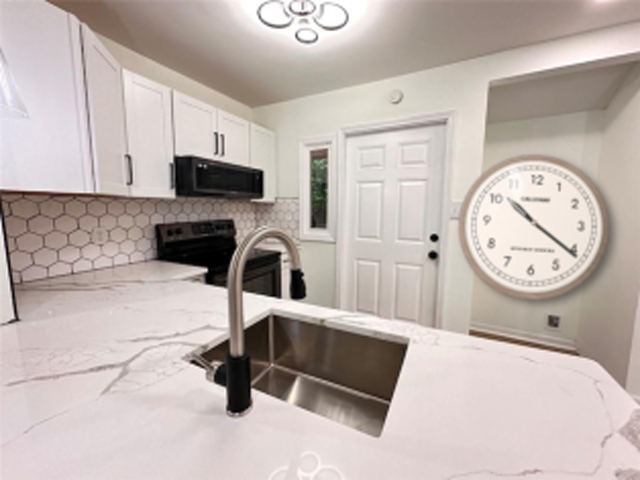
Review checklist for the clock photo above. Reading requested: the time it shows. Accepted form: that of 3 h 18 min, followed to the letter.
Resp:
10 h 21 min
